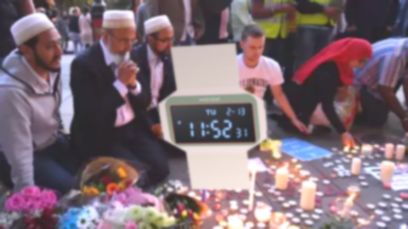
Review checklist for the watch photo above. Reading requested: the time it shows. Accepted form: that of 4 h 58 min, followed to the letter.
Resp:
11 h 52 min
